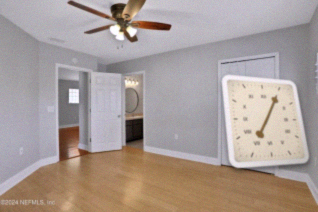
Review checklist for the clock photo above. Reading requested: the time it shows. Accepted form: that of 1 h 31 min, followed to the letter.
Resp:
7 h 05 min
